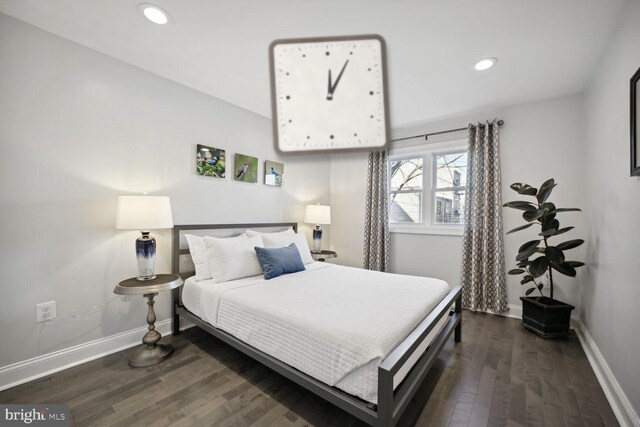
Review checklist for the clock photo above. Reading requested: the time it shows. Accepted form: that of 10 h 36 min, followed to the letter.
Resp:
12 h 05 min
